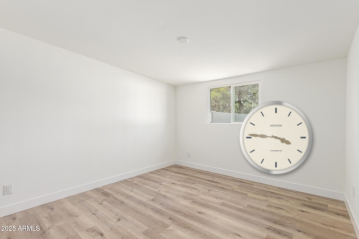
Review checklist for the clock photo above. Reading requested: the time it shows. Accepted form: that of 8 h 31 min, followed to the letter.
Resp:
3 h 46 min
